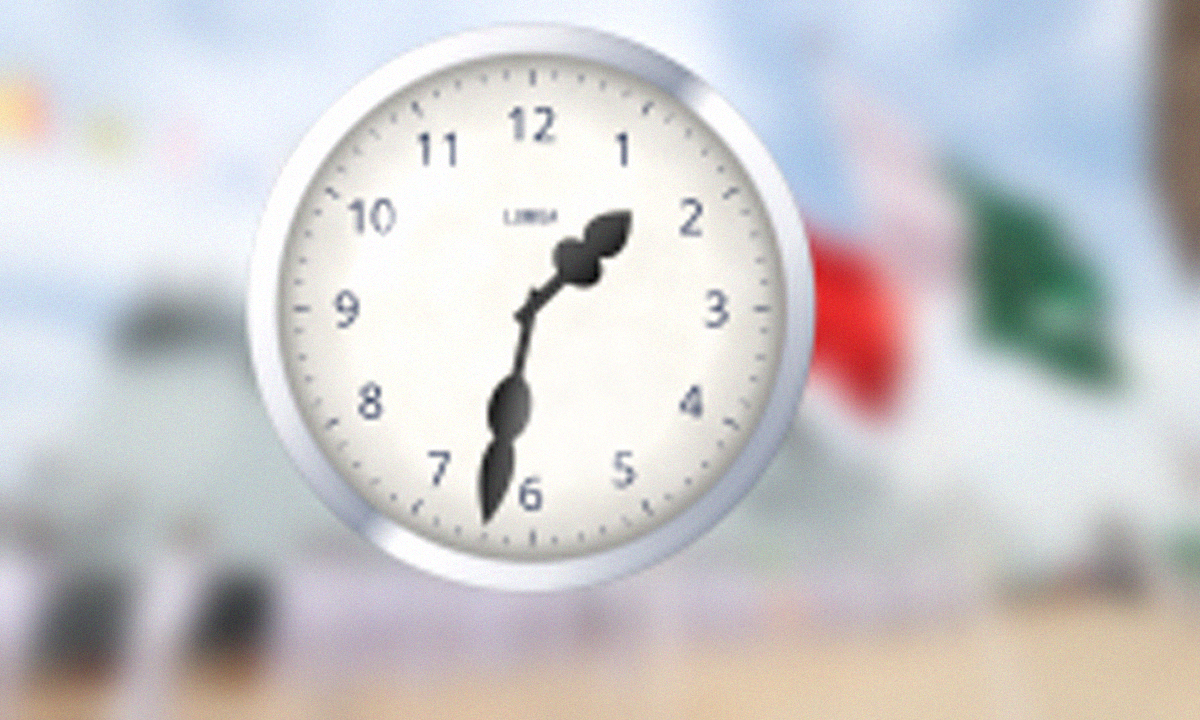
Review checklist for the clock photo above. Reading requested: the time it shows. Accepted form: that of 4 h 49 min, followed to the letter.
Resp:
1 h 32 min
